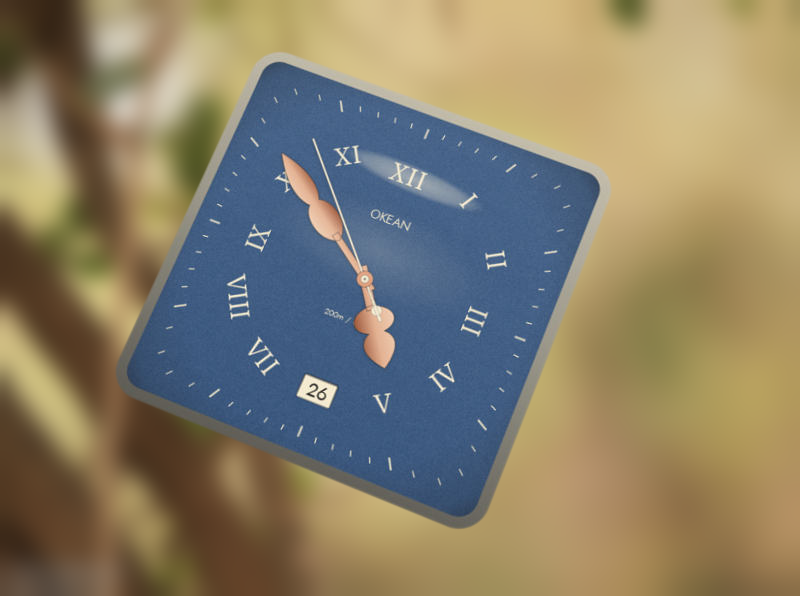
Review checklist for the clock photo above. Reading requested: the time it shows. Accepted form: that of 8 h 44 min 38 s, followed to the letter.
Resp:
4 h 50 min 53 s
